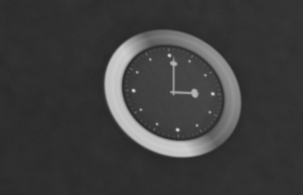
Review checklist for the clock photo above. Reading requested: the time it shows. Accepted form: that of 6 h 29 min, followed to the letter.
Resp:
3 h 01 min
